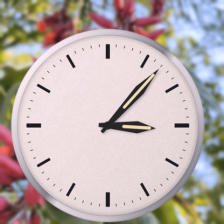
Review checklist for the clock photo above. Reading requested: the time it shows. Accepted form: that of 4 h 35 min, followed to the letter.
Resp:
3 h 07 min
